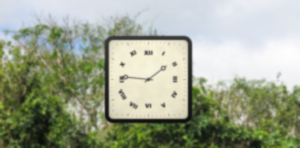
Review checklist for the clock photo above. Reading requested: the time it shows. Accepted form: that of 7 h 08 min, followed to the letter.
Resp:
1 h 46 min
